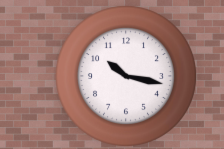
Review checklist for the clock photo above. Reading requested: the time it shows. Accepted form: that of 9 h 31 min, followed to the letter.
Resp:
10 h 17 min
